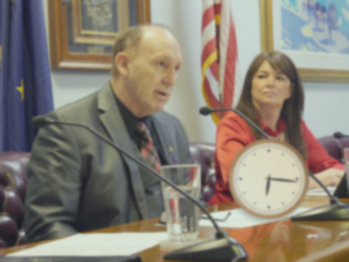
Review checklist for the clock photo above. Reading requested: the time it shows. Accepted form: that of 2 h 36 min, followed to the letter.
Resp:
6 h 16 min
